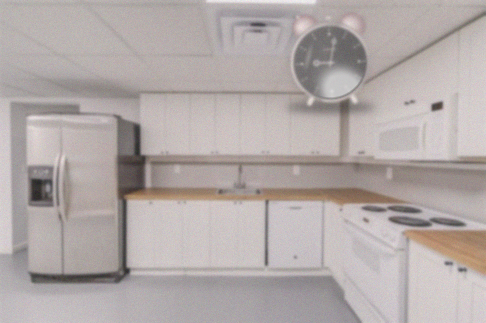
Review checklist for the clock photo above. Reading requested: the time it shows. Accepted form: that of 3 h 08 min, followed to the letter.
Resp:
9 h 02 min
